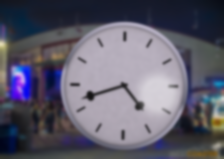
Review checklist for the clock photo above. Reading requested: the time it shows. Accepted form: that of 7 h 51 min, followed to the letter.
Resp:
4 h 42 min
